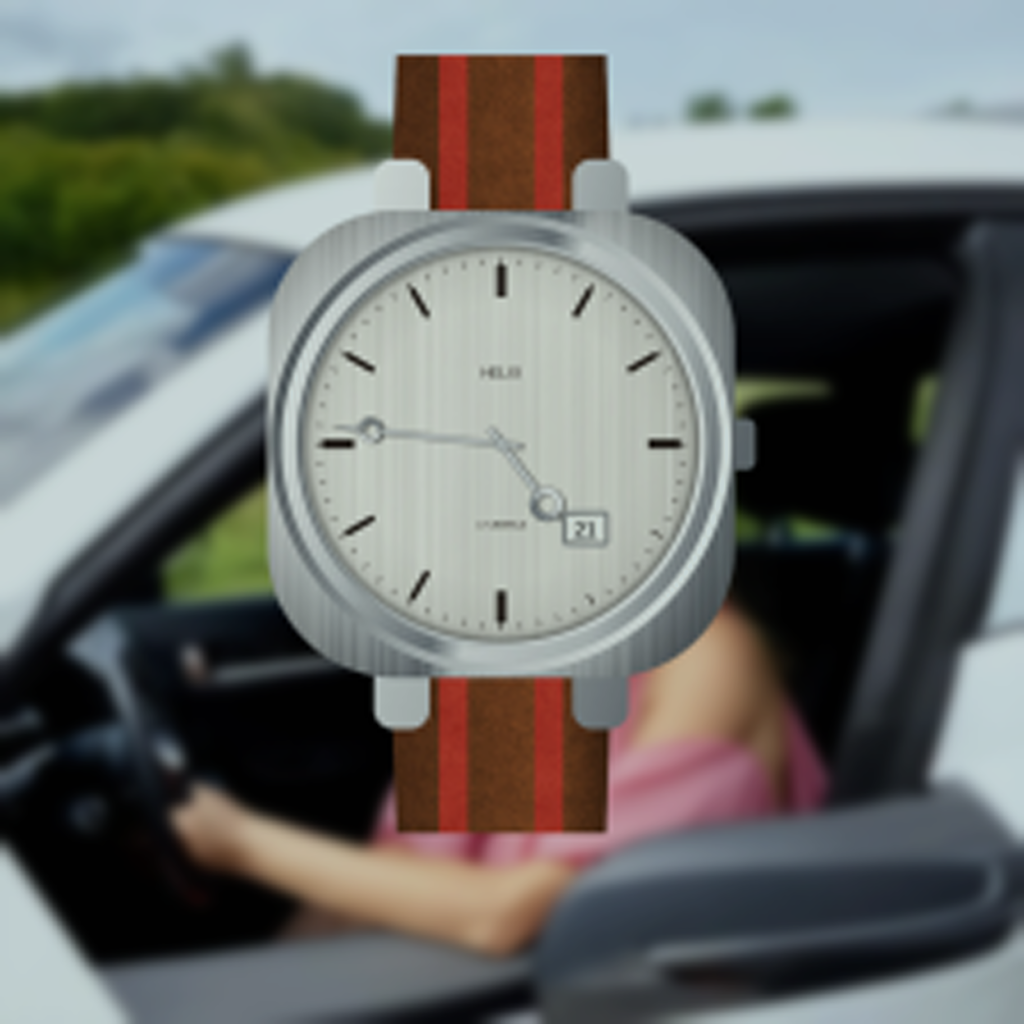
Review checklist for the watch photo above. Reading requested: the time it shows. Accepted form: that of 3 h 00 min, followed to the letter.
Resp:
4 h 46 min
